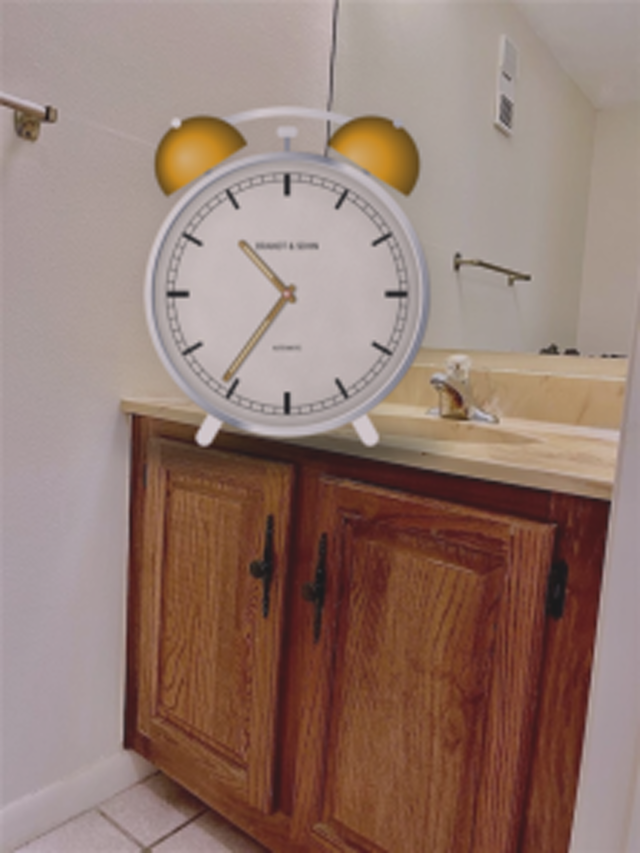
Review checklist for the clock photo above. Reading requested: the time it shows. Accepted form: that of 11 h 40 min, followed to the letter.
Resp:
10 h 36 min
